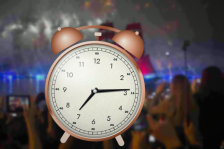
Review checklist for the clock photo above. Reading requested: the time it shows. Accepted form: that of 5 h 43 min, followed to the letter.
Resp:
7 h 14 min
